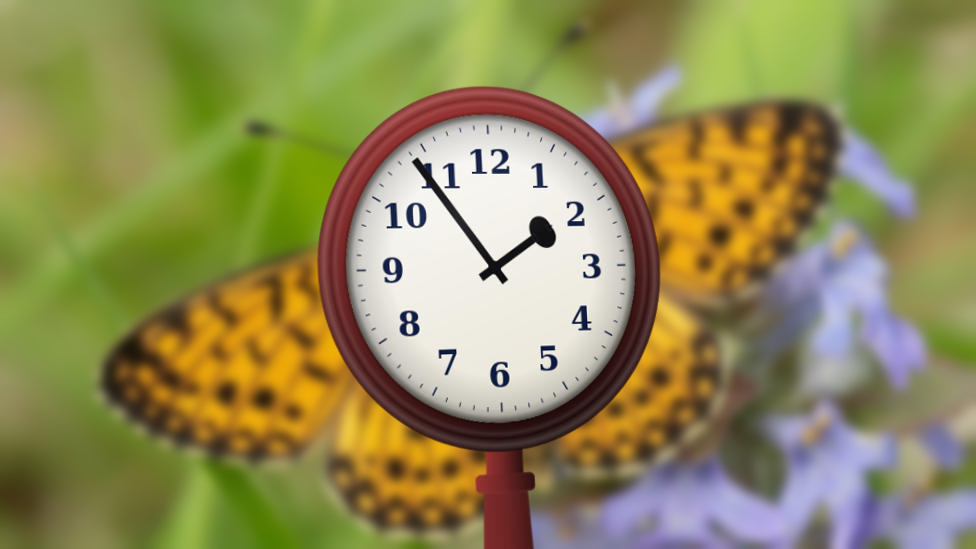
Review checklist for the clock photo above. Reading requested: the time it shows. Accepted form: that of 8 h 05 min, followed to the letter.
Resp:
1 h 54 min
